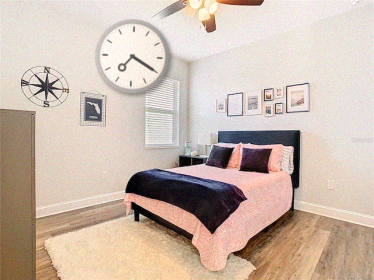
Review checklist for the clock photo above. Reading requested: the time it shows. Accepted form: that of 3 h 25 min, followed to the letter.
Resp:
7 h 20 min
